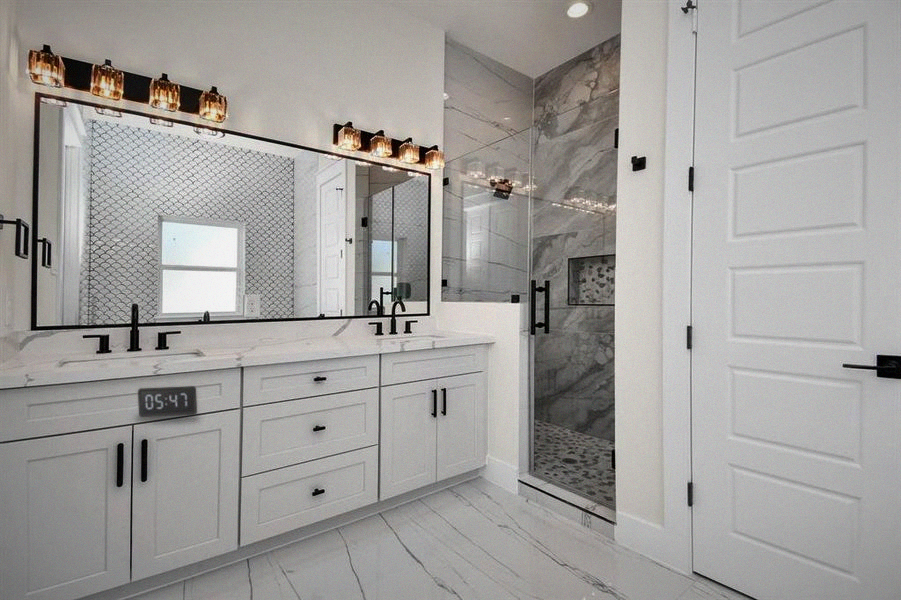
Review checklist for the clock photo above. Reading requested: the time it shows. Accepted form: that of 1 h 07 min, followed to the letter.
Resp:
5 h 47 min
